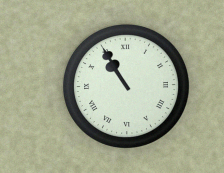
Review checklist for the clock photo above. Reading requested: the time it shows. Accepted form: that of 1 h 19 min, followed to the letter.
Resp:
10 h 55 min
